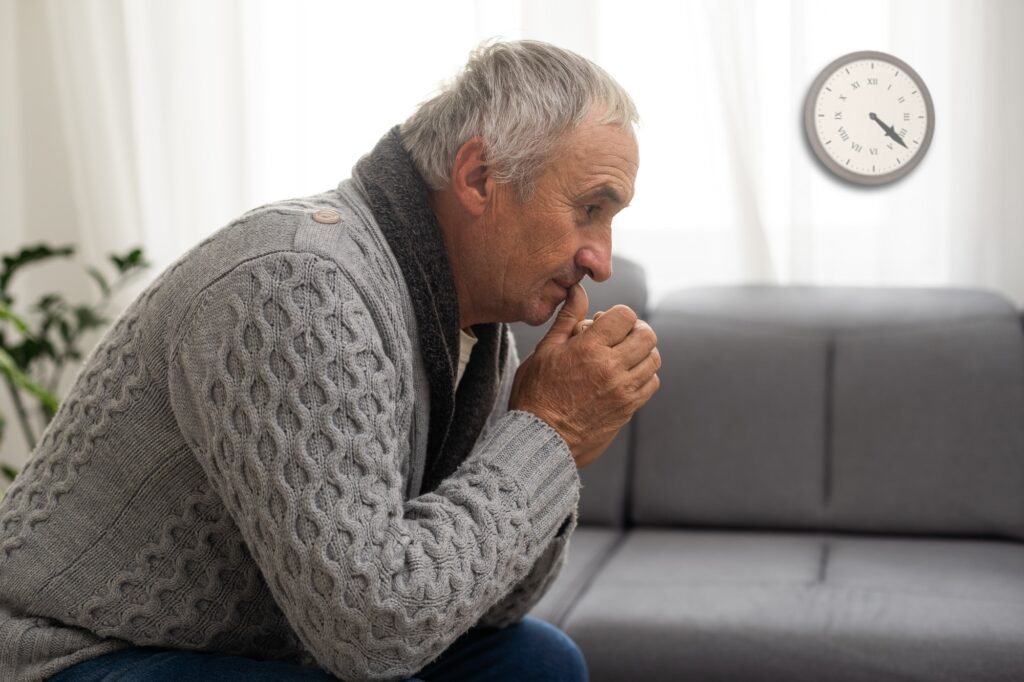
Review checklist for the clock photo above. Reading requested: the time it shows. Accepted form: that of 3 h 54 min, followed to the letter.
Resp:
4 h 22 min
